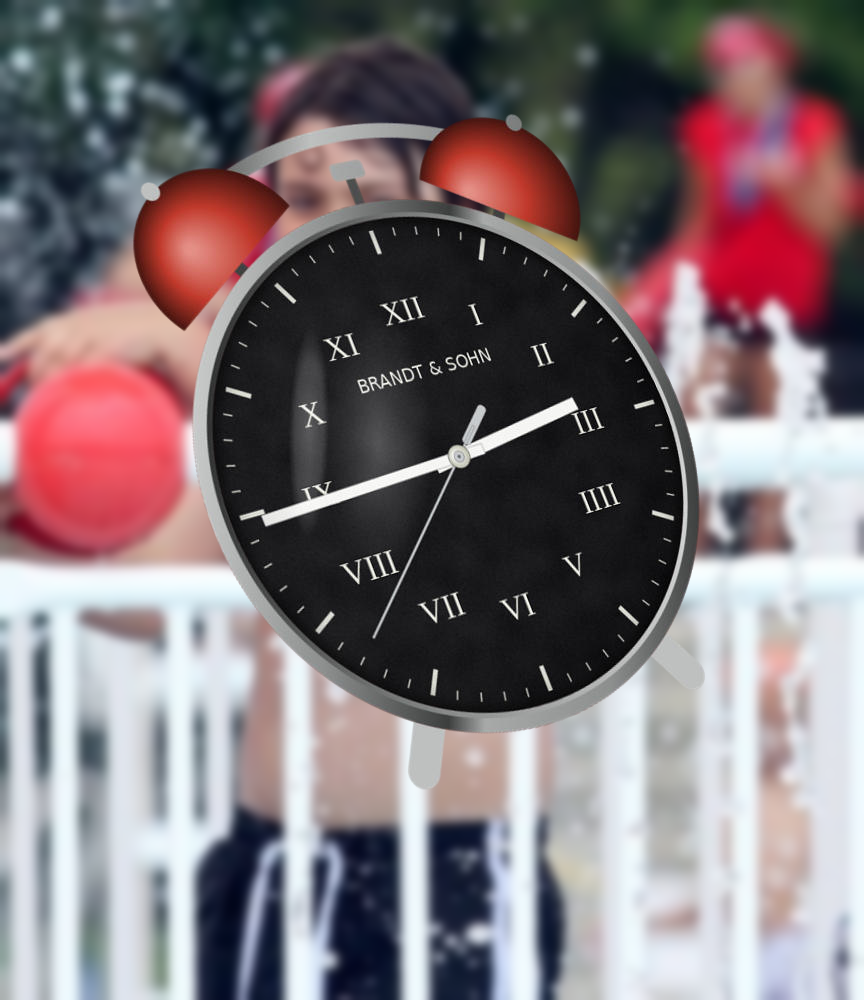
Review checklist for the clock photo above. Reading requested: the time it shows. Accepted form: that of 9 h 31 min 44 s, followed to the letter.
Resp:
2 h 44 min 38 s
